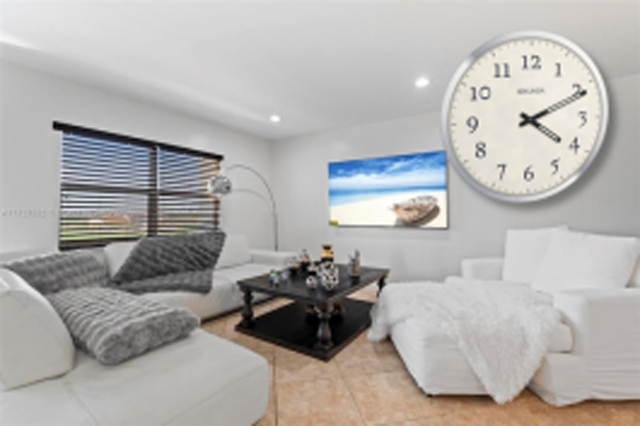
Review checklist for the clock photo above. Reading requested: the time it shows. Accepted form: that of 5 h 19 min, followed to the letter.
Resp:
4 h 11 min
